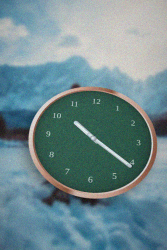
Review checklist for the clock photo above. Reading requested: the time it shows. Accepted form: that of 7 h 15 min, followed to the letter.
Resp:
10 h 21 min
